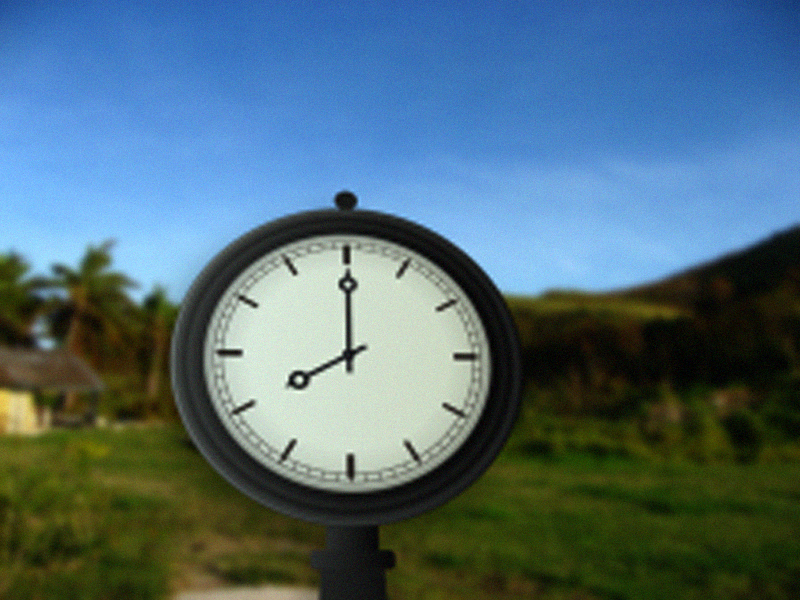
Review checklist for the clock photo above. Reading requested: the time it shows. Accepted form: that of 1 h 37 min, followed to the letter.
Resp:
8 h 00 min
